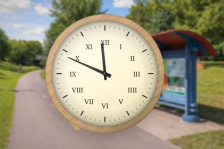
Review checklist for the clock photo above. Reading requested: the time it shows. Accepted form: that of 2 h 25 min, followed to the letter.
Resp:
11 h 49 min
